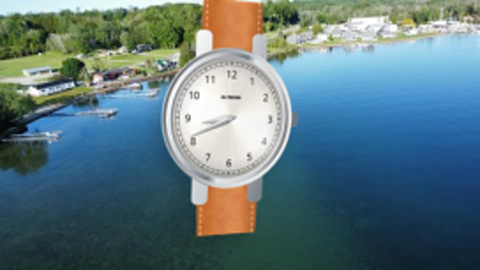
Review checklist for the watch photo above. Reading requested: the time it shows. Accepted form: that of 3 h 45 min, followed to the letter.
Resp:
8 h 41 min
